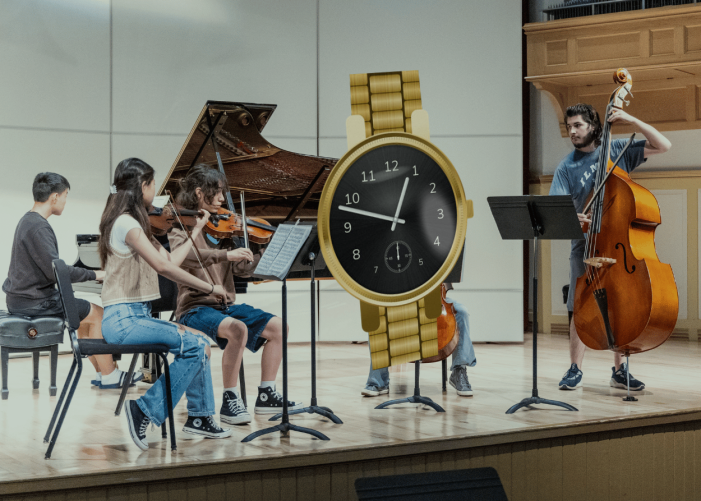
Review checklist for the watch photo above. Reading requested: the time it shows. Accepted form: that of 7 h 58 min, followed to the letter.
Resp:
12 h 48 min
